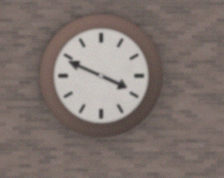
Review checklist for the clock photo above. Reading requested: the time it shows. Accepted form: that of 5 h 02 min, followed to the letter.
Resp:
3 h 49 min
